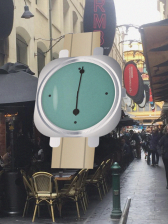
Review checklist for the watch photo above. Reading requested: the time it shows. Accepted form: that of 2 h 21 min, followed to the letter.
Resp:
6 h 01 min
